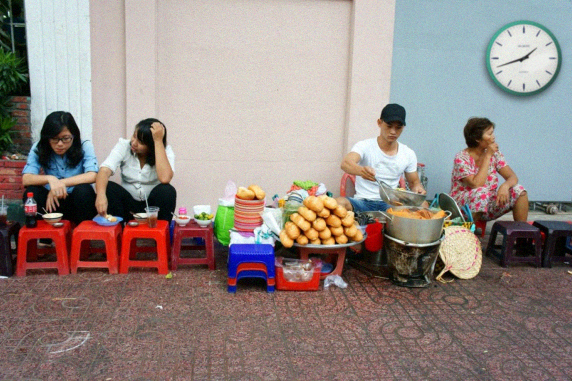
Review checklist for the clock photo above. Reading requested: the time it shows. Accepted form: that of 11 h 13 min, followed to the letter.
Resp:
1 h 42 min
